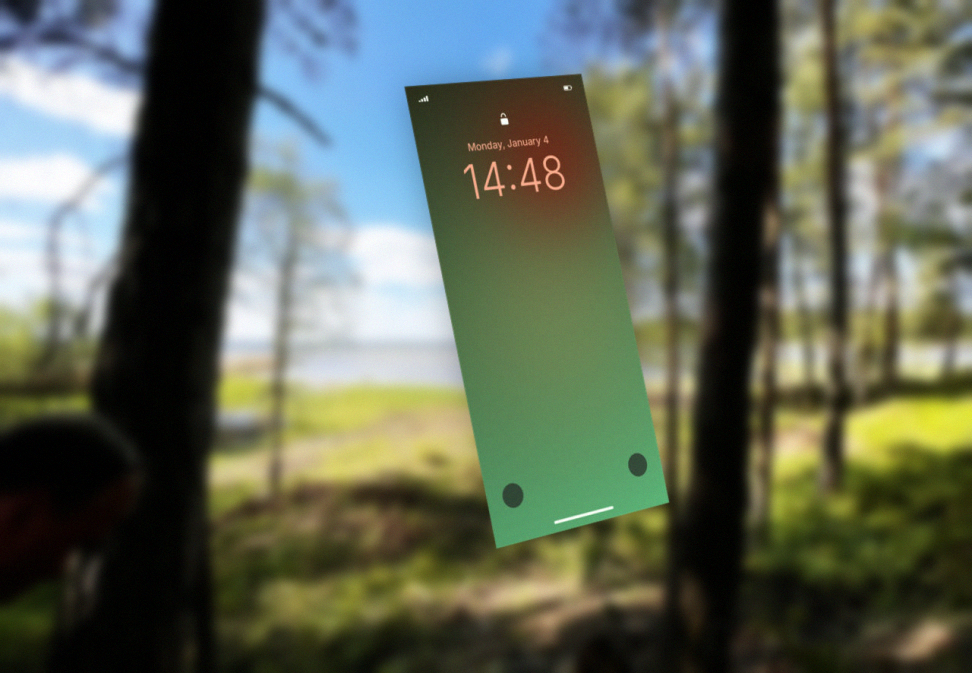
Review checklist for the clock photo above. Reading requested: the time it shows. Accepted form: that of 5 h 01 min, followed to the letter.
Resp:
14 h 48 min
